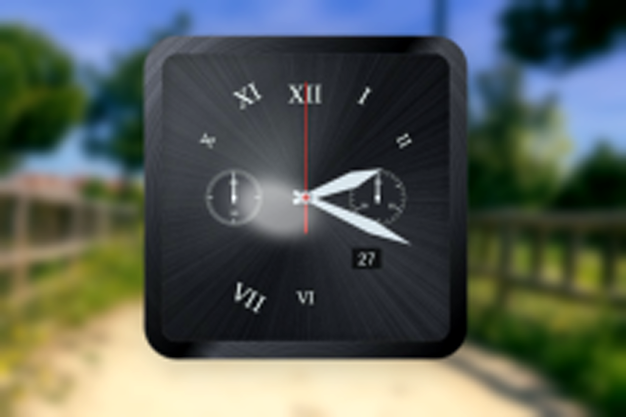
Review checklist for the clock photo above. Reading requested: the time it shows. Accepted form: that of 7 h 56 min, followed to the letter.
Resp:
2 h 19 min
